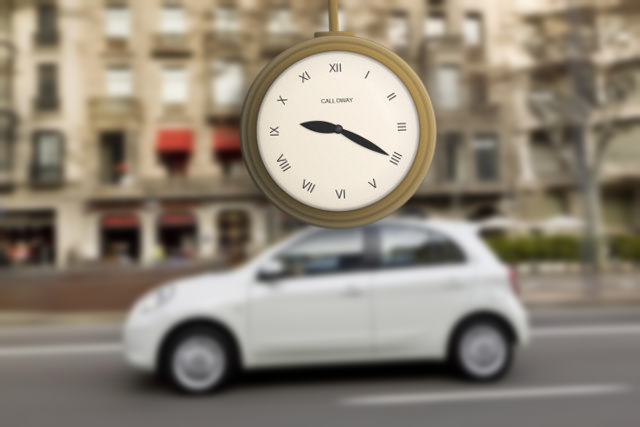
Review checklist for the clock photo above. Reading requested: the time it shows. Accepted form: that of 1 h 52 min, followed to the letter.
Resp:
9 h 20 min
